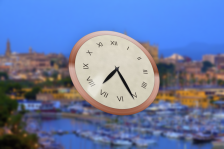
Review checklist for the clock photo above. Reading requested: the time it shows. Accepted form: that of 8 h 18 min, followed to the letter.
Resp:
7 h 26 min
